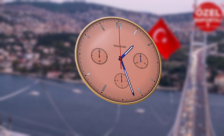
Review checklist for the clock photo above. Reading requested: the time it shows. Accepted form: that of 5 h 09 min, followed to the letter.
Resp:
1 h 27 min
